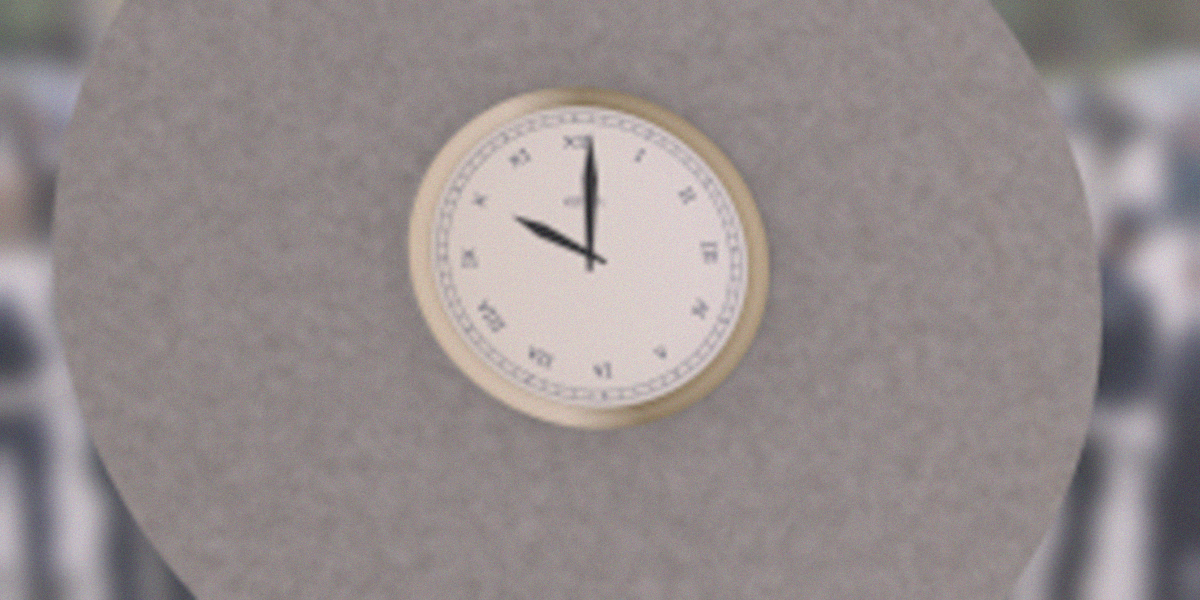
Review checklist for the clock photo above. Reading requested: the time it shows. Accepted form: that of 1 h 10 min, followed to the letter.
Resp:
10 h 01 min
